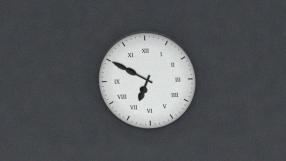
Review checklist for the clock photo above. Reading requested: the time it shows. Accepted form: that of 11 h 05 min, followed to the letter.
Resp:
6 h 50 min
